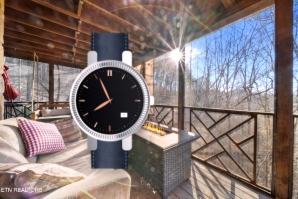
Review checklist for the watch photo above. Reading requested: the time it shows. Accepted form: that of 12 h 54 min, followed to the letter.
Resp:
7 h 56 min
